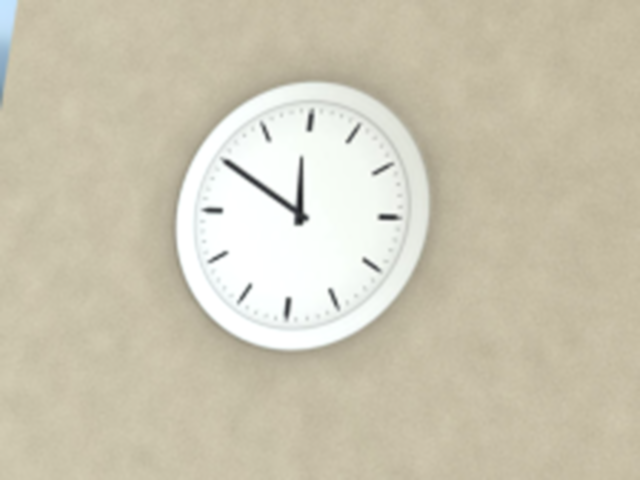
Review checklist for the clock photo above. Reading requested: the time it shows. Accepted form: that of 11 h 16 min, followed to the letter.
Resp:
11 h 50 min
